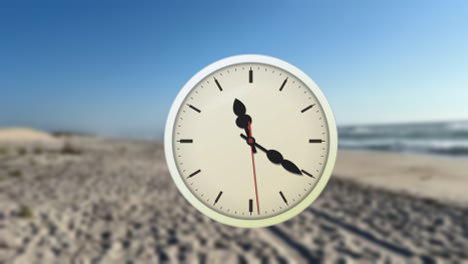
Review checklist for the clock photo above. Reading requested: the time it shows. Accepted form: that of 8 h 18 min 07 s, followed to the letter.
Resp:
11 h 20 min 29 s
